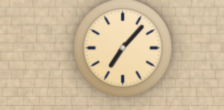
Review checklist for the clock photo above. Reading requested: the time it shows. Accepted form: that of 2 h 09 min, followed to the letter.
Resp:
7 h 07 min
